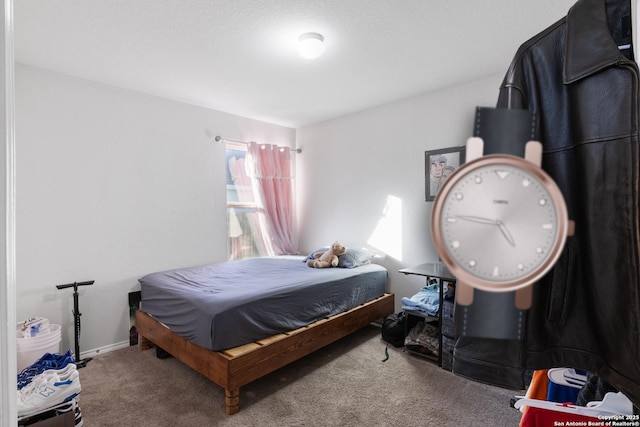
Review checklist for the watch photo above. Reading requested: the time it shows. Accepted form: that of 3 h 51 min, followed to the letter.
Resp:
4 h 46 min
